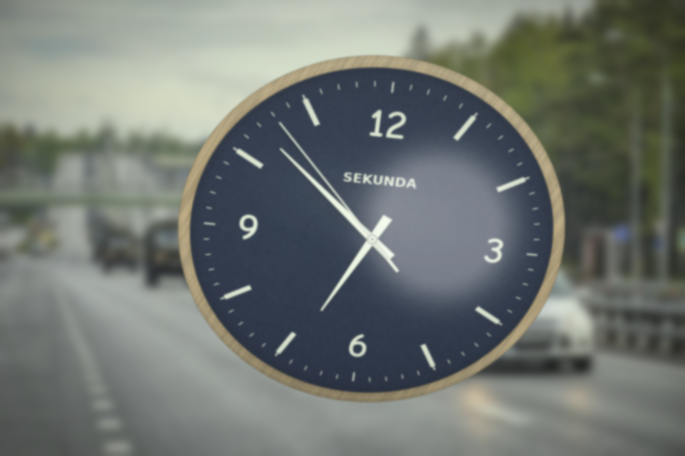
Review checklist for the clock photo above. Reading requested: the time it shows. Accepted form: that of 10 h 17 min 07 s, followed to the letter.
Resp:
6 h 51 min 53 s
